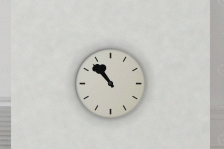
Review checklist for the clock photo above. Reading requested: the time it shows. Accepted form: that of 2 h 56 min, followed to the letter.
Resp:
10 h 53 min
